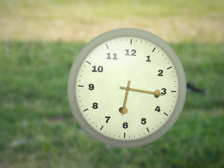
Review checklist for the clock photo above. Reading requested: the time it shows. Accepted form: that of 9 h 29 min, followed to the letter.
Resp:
6 h 16 min
